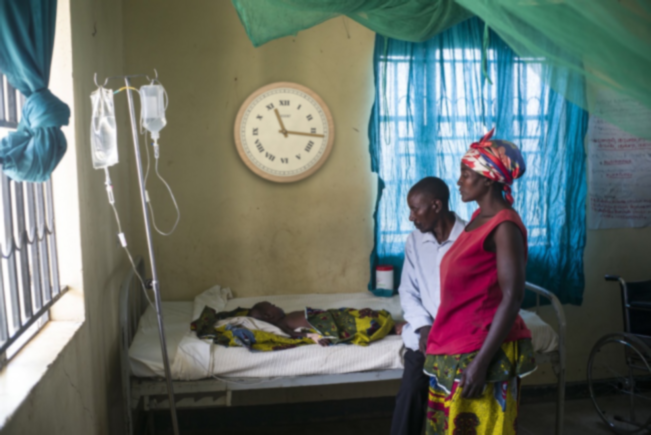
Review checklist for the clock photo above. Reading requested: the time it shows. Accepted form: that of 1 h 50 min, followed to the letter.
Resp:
11 h 16 min
